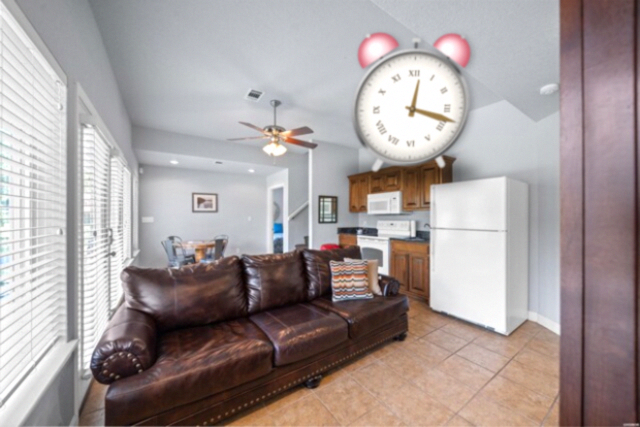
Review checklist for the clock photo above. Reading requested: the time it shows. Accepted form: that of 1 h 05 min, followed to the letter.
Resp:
12 h 18 min
